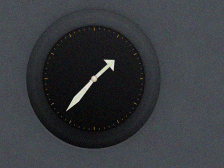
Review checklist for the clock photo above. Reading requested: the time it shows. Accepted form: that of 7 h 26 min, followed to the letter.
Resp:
1 h 37 min
